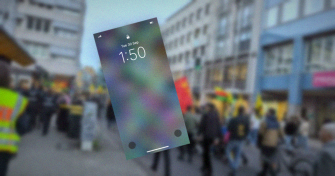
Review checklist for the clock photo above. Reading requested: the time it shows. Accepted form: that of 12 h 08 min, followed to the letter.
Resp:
1 h 50 min
